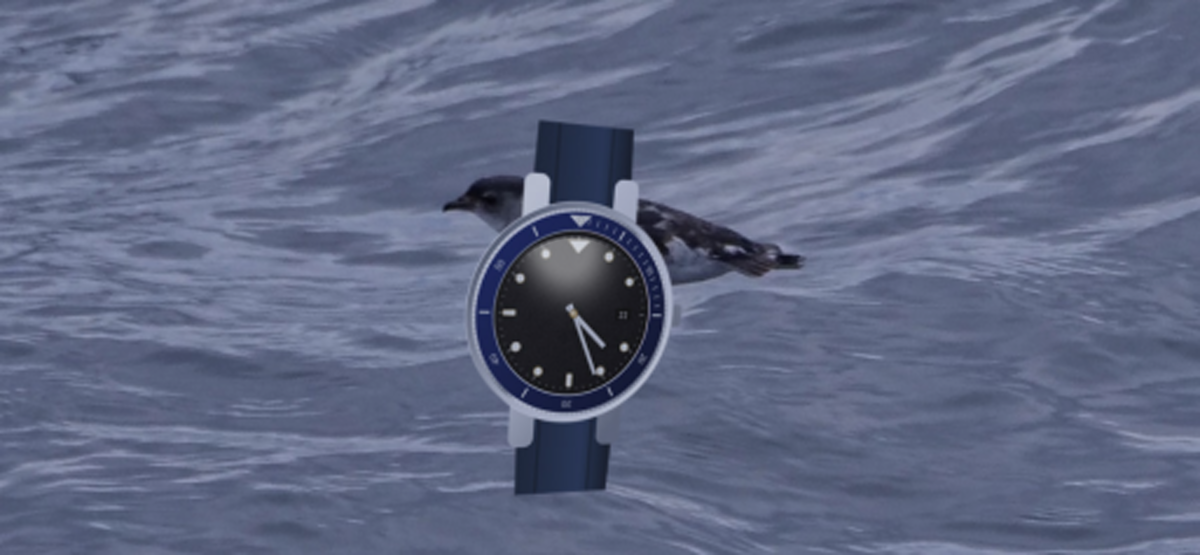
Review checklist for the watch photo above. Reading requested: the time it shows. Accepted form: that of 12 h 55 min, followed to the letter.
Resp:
4 h 26 min
